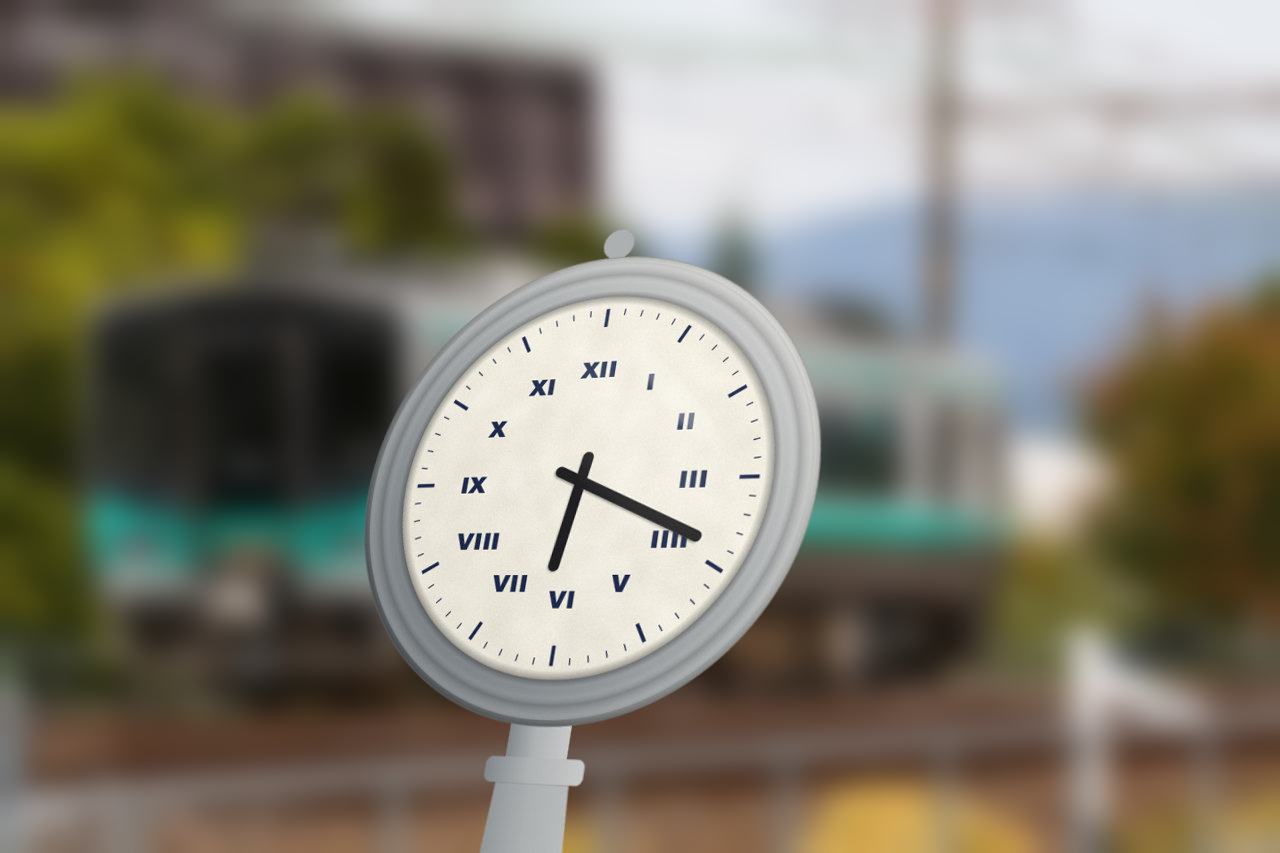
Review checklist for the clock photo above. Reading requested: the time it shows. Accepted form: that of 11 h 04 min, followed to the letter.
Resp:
6 h 19 min
